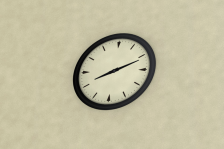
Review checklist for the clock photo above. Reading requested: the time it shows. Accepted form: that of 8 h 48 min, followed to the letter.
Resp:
8 h 11 min
